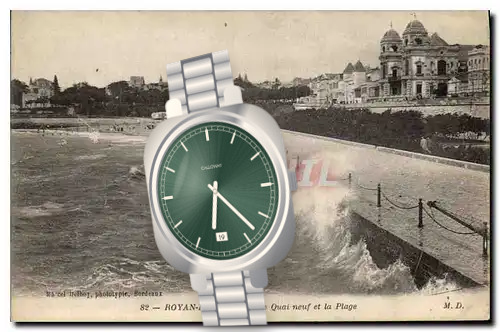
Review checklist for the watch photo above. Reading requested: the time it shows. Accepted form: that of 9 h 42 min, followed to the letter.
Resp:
6 h 23 min
